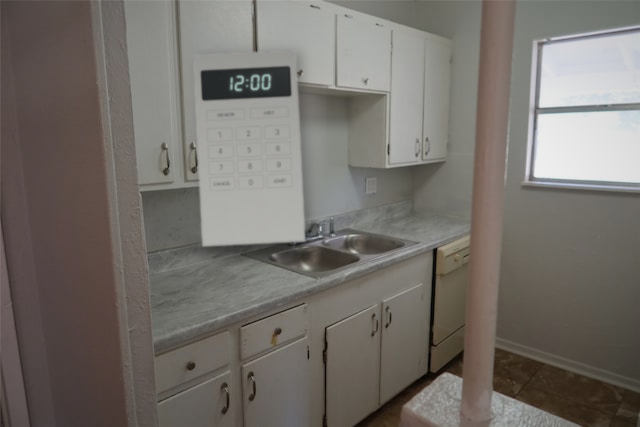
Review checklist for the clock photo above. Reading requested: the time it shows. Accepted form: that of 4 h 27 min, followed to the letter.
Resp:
12 h 00 min
